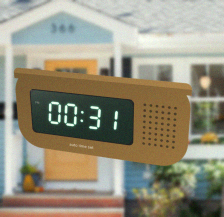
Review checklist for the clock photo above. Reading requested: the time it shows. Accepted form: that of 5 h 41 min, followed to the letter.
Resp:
0 h 31 min
